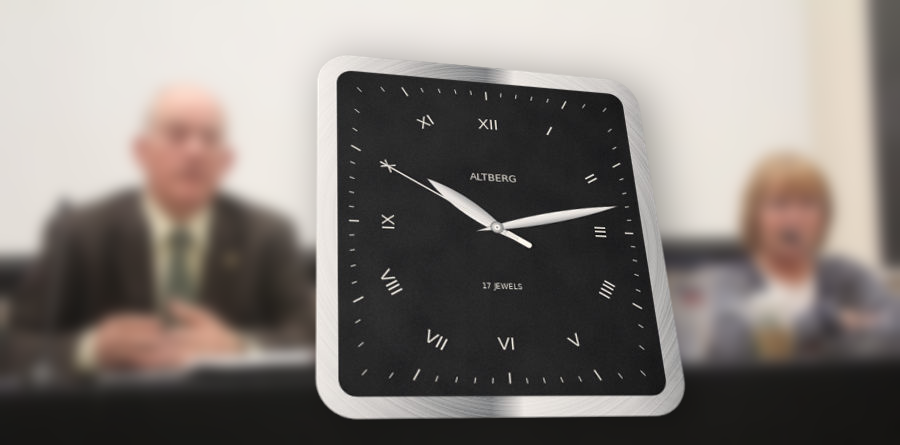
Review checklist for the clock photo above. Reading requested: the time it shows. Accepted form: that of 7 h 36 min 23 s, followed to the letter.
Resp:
10 h 12 min 50 s
